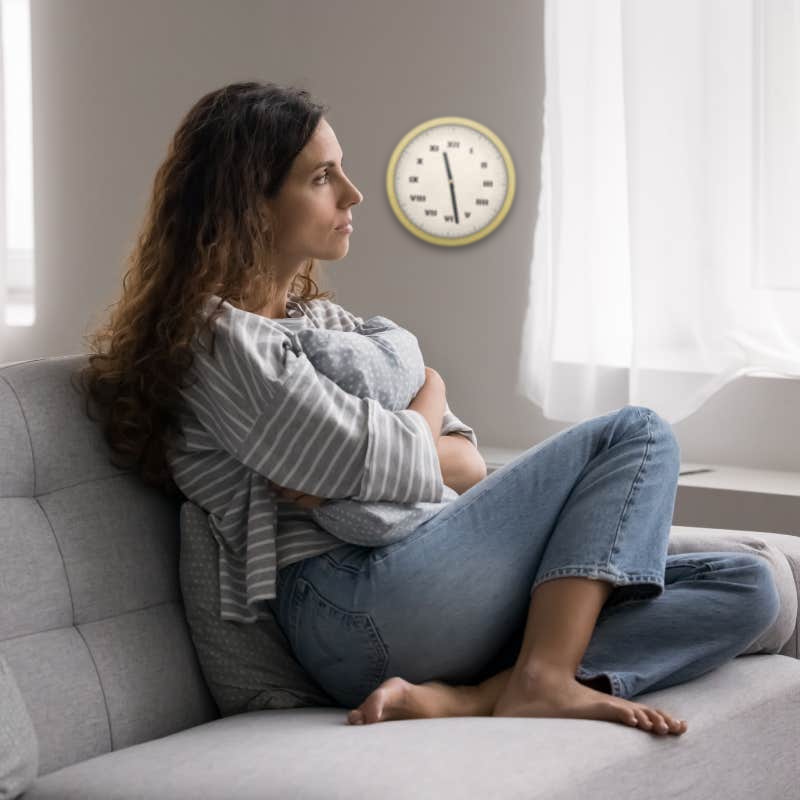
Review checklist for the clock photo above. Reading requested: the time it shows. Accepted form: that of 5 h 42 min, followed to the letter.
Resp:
11 h 28 min
